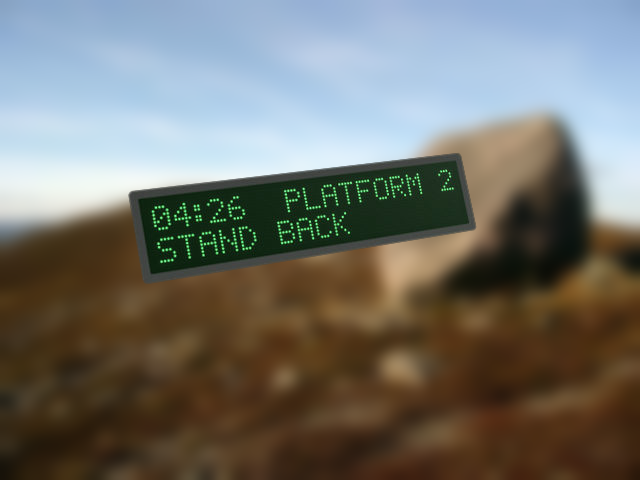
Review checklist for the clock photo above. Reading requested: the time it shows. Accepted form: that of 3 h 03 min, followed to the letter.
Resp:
4 h 26 min
